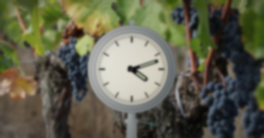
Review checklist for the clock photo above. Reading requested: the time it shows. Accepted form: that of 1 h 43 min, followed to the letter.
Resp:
4 h 12 min
